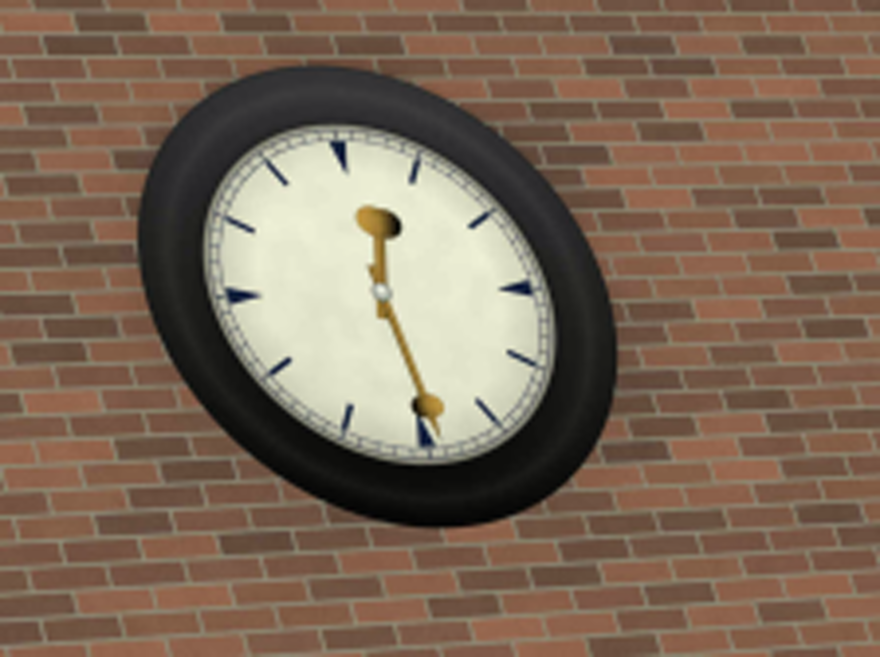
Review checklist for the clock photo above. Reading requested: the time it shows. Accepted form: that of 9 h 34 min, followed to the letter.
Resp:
12 h 29 min
